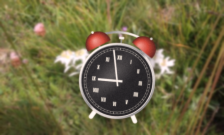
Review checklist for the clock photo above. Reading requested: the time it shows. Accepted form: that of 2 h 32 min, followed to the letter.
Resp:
8 h 58 min
